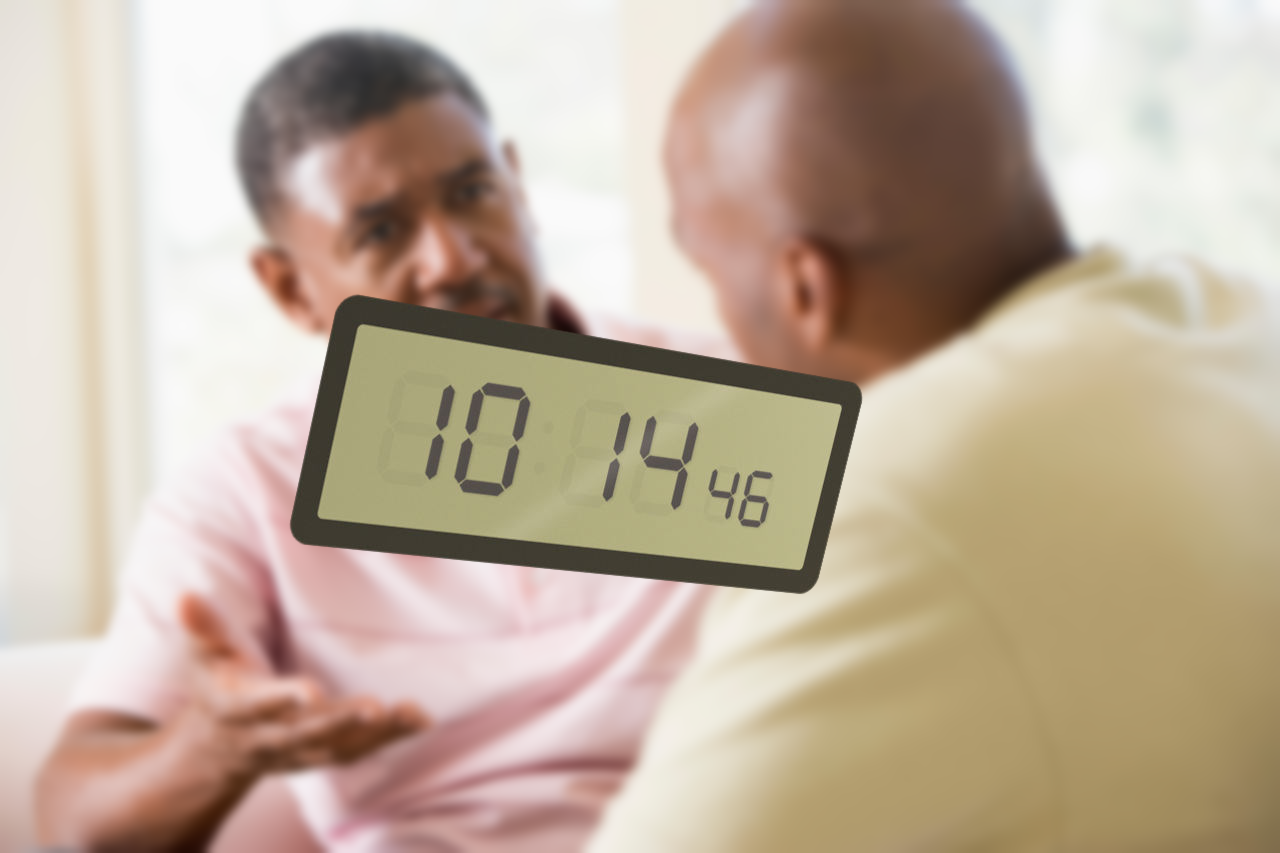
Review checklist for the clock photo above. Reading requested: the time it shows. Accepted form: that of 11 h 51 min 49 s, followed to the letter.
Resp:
10 h 14 min 46 s
